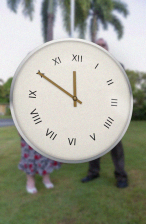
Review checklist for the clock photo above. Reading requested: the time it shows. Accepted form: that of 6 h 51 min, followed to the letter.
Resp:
11 h 50 min
